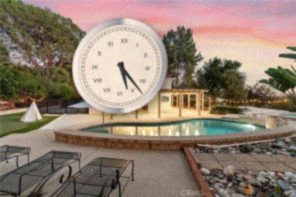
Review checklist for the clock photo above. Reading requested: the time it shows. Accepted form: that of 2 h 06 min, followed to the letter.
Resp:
5 h 23 min
